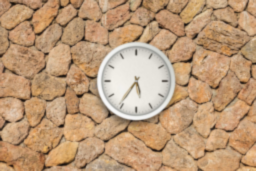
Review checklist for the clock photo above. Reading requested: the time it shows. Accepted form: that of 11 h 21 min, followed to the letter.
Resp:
5 h 36 min
